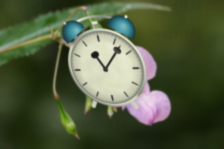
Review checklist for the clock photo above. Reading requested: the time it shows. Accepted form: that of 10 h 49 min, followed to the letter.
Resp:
11 h 07 min
